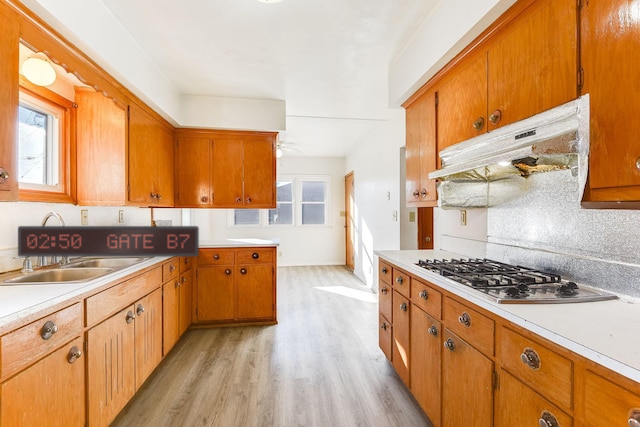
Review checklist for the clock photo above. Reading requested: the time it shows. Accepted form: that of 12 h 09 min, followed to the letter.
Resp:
2 h 50 min
